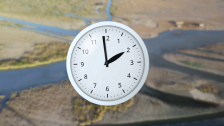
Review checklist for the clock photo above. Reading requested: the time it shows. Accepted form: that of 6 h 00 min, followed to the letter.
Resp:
1 h 59 min
